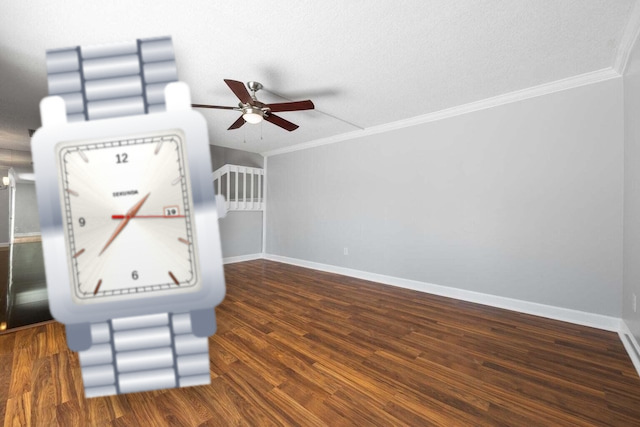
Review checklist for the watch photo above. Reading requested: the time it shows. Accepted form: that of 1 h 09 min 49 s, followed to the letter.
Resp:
1 h 37 min 16 s
